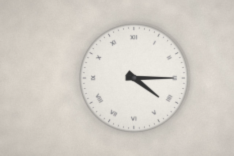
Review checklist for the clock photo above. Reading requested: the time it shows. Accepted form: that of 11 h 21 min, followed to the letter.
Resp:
4 h 15 min
